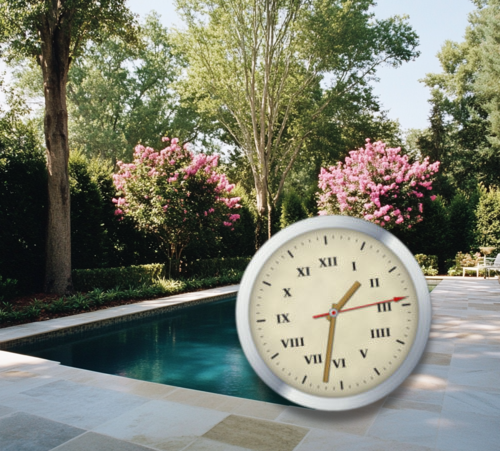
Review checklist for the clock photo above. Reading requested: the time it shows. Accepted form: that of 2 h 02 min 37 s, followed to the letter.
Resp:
1 h 32 min 14 s
